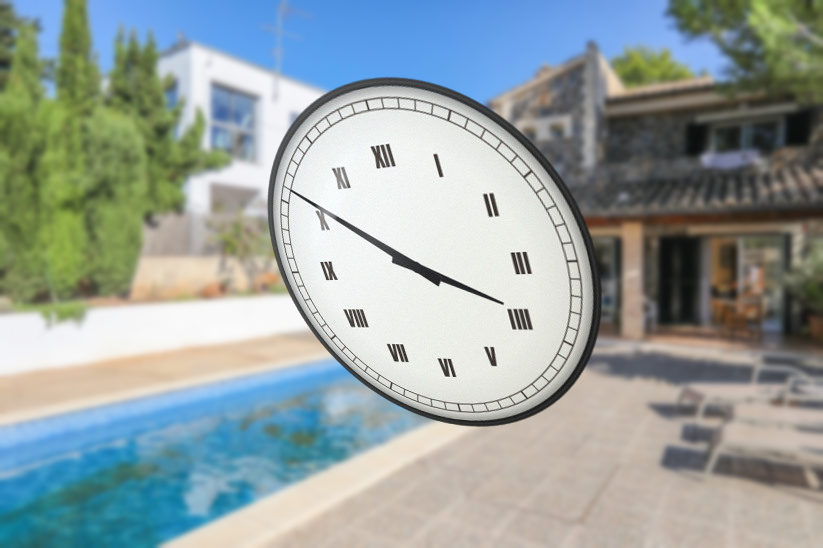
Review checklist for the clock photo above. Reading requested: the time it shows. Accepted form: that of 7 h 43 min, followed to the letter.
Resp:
3 h 51 min
